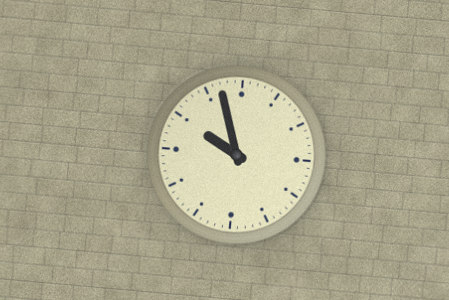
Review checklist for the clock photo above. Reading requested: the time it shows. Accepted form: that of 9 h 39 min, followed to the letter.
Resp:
9 h 57 min
